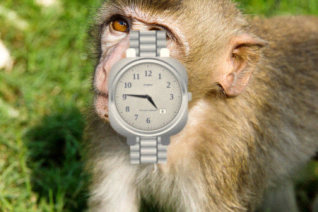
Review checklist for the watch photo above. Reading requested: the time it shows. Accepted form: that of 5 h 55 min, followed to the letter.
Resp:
4 h 46 min
